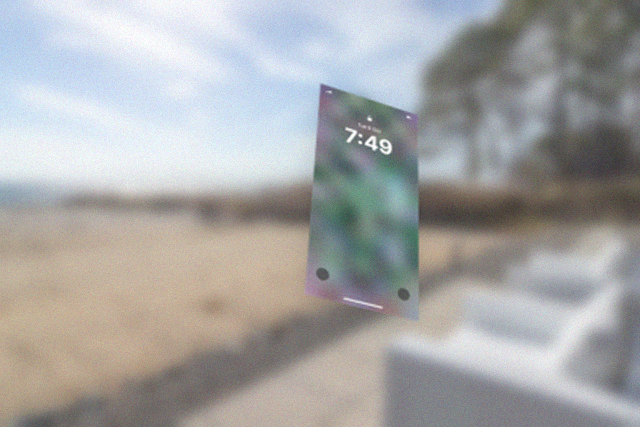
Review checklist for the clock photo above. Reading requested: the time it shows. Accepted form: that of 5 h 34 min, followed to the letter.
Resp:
7 h 49 min
